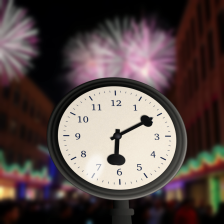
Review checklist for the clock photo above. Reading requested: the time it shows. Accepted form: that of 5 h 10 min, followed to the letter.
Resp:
6 h 10 min
